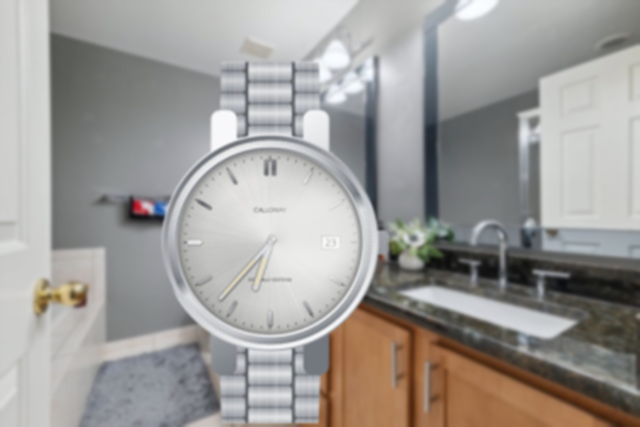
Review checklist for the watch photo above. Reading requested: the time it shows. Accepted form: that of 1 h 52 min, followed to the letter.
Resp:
6 h 37 min
